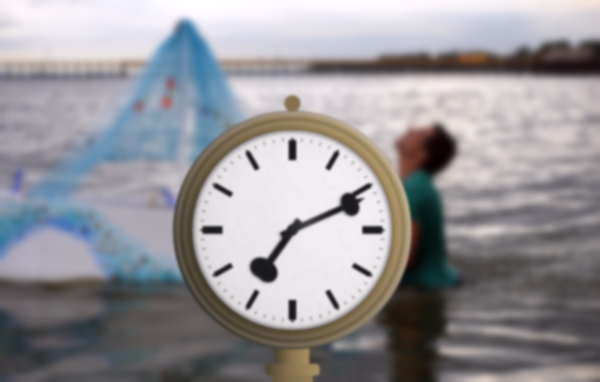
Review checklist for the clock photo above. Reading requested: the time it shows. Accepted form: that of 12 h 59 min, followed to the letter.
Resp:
7 h 11 min
